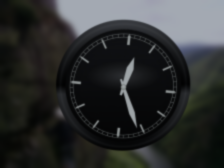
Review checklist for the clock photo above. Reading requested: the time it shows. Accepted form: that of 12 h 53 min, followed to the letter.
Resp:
12 h 26 min
